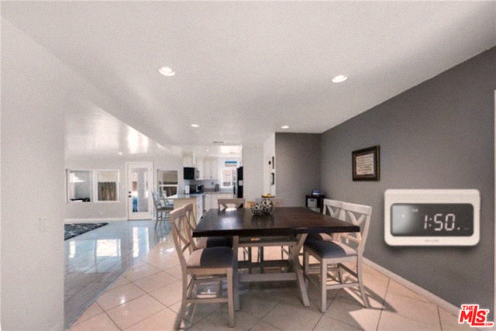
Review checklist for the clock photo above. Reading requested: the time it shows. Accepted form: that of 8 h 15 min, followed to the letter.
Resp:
1 h 50 min
